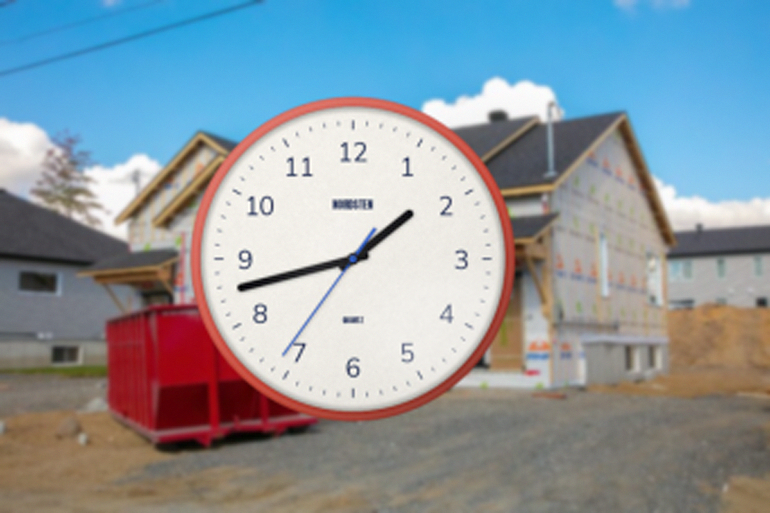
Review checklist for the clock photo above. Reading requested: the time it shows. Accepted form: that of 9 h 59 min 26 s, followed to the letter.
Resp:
1 h 42 min 36 s
